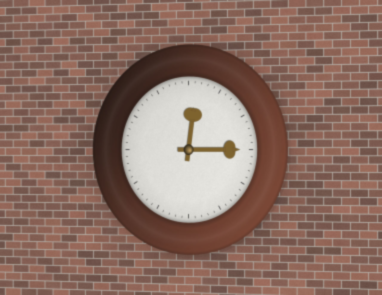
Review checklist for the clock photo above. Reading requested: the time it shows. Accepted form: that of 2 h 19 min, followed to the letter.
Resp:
12 h 15 min
